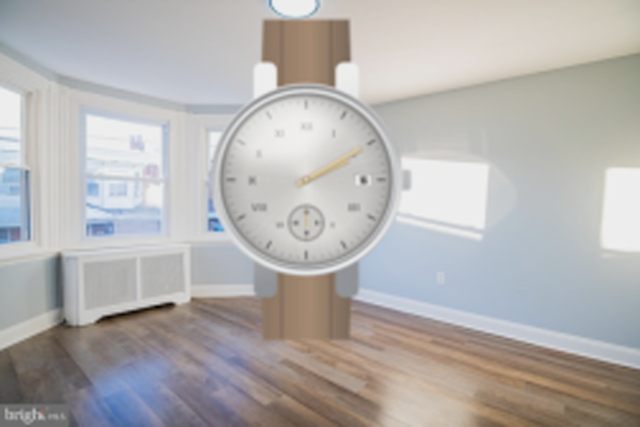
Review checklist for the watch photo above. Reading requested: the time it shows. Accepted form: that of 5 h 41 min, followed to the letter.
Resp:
2 h 10 min
